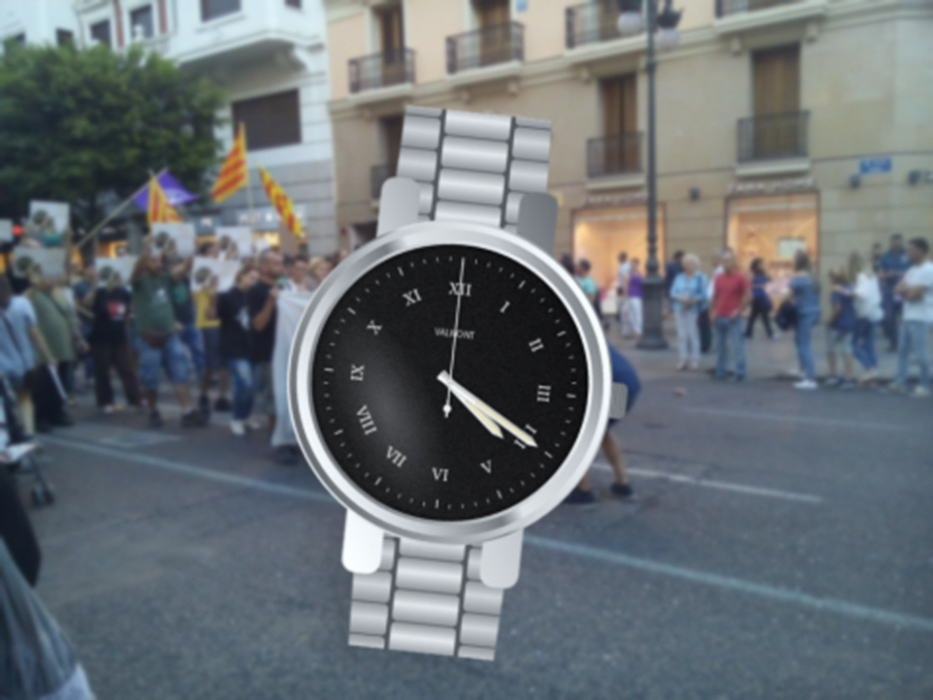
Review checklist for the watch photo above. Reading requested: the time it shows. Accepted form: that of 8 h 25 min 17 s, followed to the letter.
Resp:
4 h 20 min 00 s
